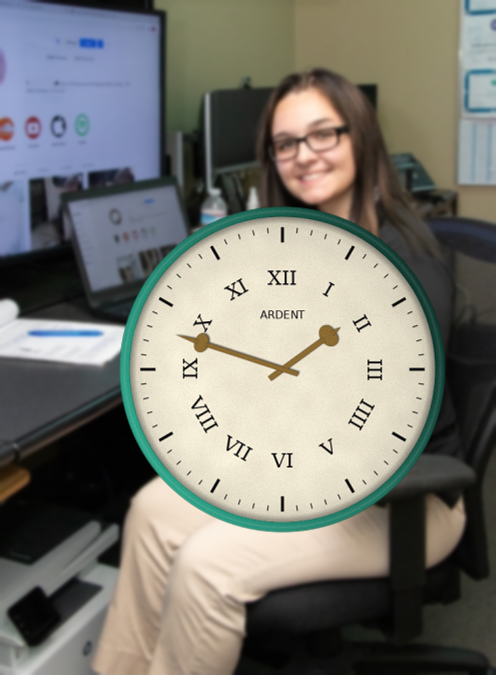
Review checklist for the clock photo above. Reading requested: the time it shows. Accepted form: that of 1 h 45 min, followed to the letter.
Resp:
1 h 48 min
